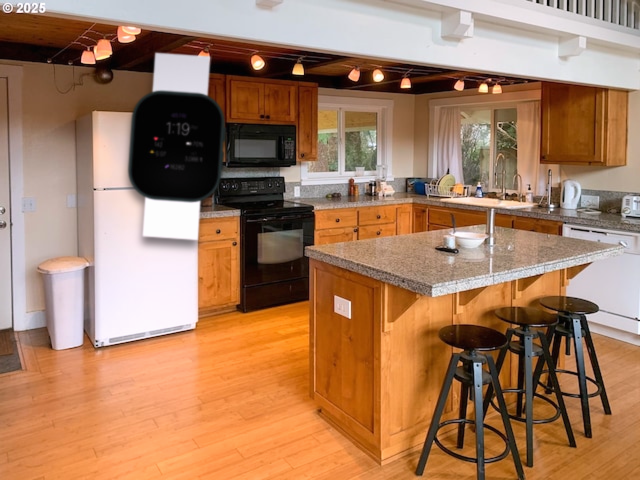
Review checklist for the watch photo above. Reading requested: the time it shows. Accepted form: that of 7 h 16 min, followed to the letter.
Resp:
1 h 19 min
